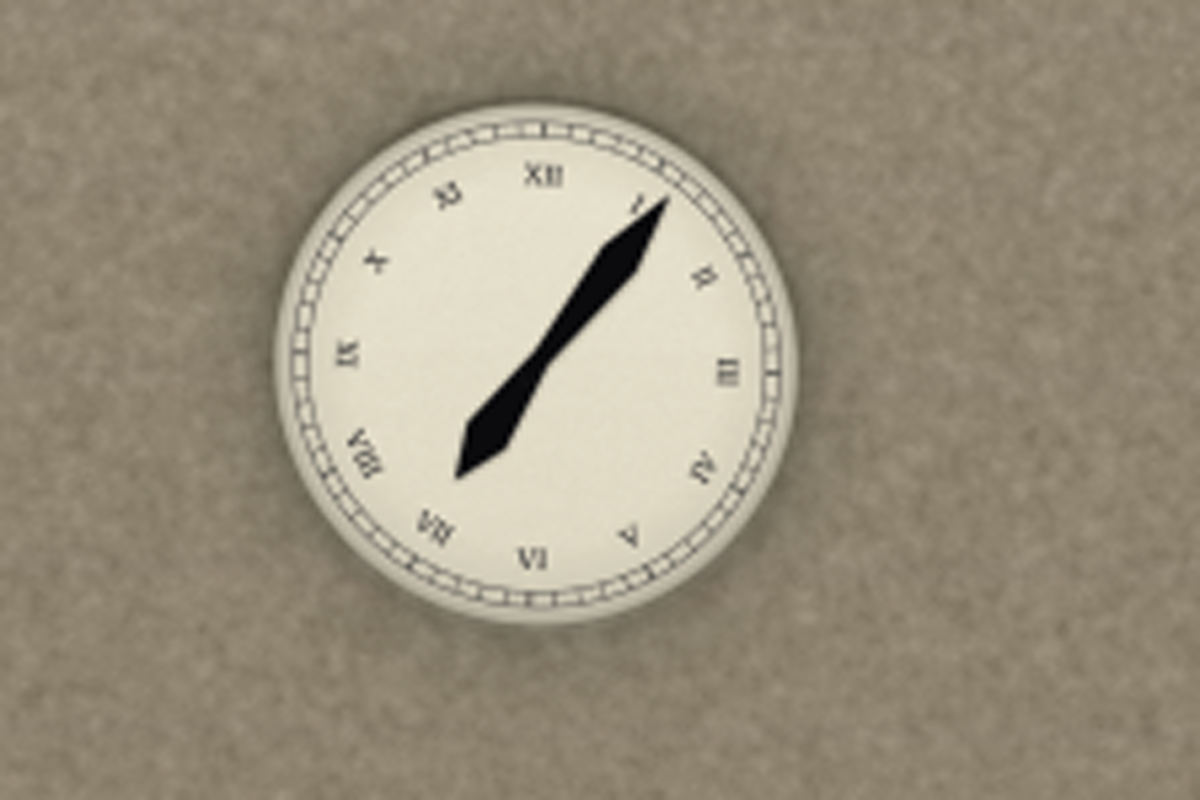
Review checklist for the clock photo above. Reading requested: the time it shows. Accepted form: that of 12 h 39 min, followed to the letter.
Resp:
7 h 06 min
